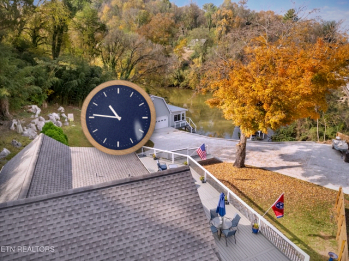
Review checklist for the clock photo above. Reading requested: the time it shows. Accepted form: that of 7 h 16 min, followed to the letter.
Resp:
10 h 46 min
